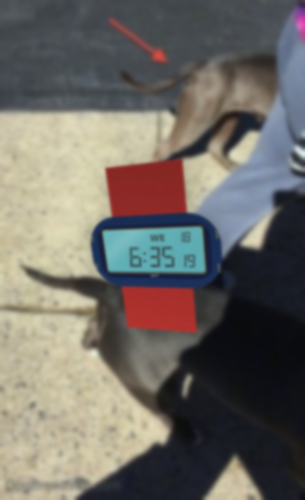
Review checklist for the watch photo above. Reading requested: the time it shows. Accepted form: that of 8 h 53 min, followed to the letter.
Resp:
6 h 35 min
